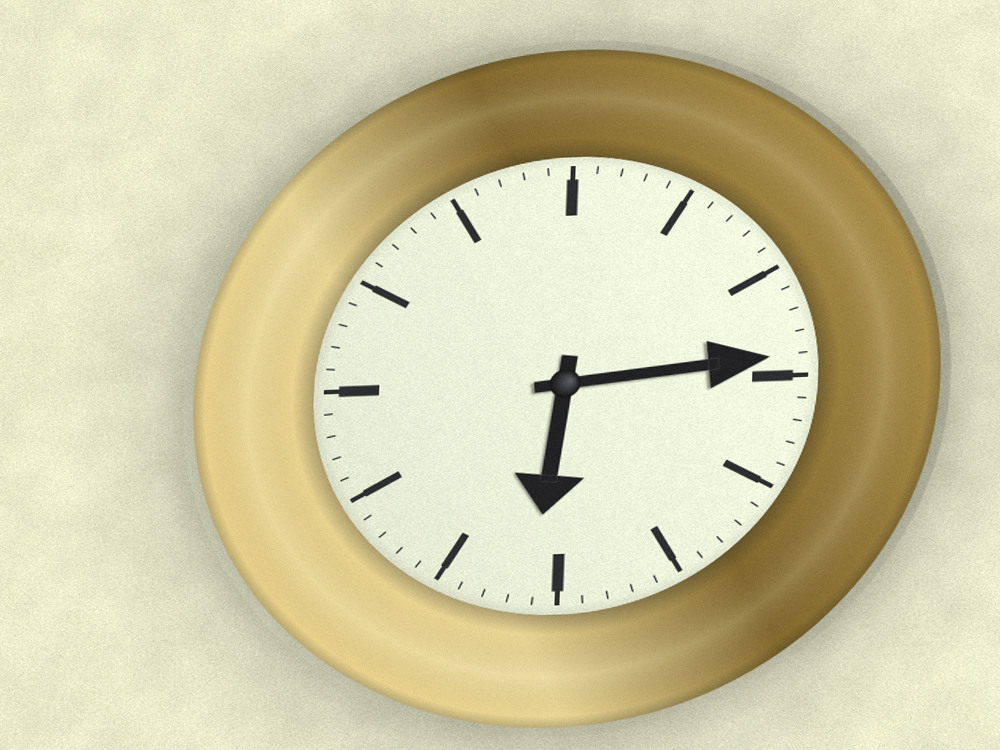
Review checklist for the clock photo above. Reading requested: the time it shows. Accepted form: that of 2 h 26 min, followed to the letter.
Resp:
6 h 14 min
